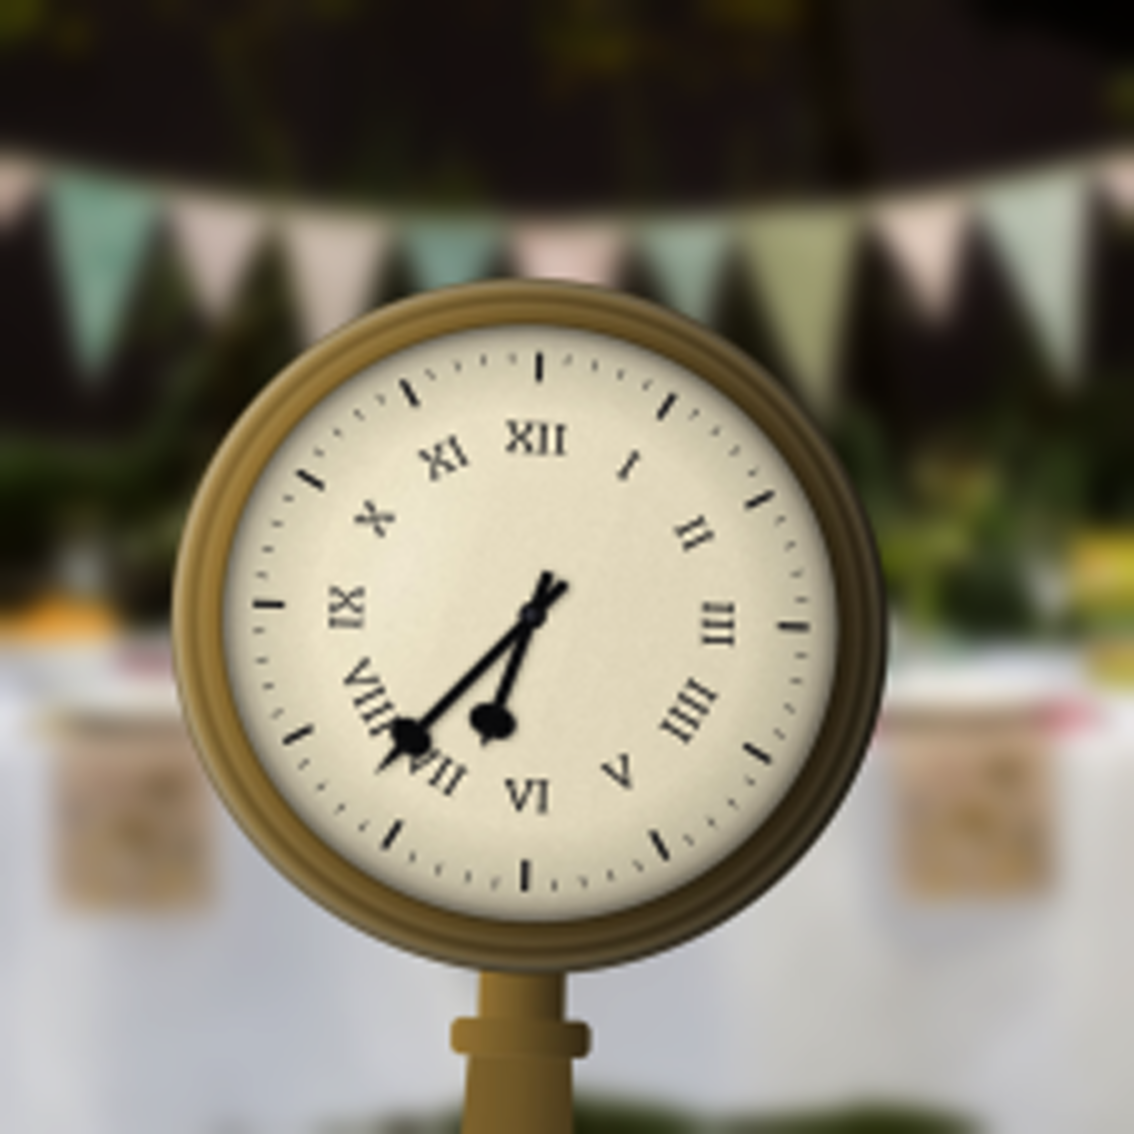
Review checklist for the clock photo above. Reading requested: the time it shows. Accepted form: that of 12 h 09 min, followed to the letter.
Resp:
6 h 37 min
